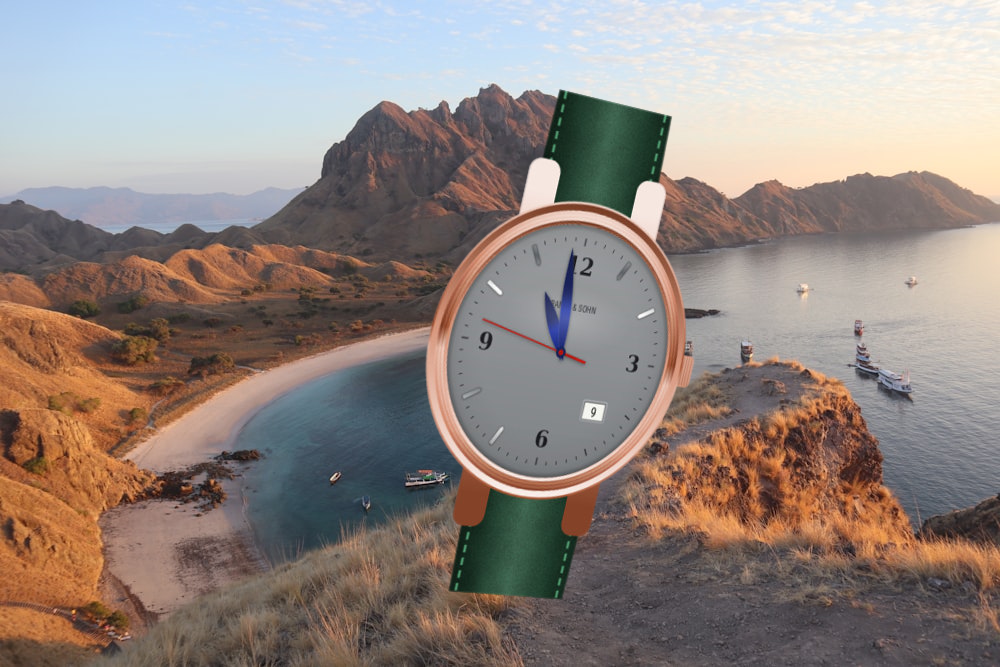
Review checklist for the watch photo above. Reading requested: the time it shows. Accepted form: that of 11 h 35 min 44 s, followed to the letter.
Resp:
10 h 58 min 47 s
